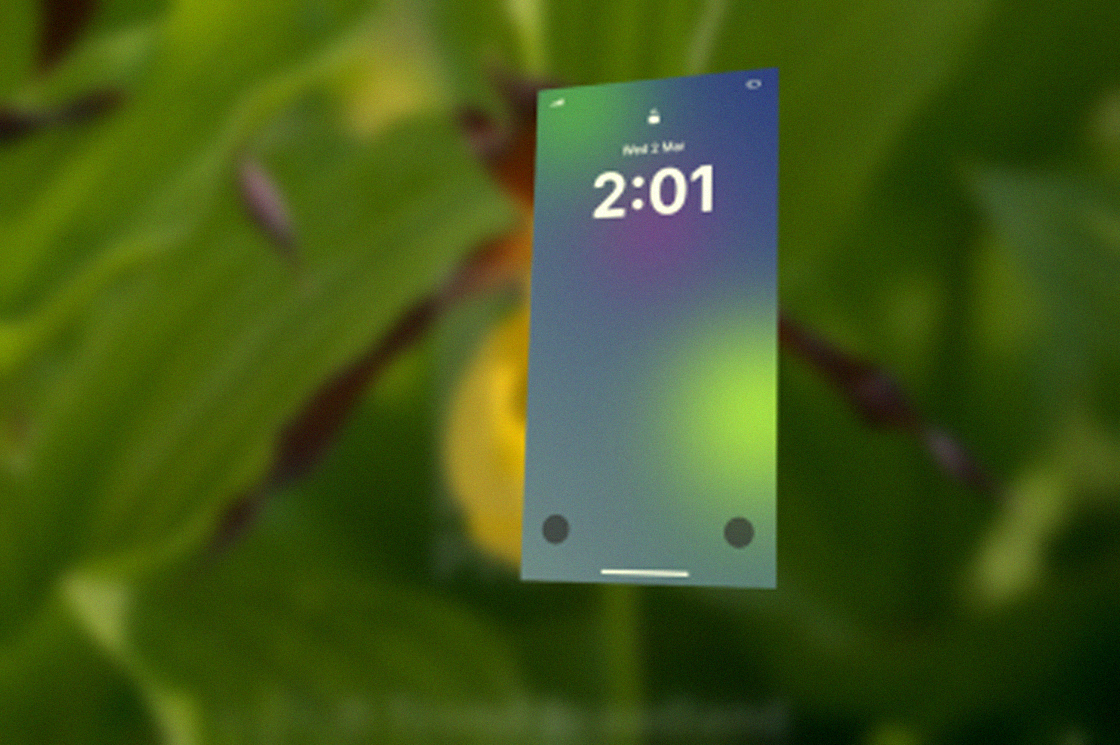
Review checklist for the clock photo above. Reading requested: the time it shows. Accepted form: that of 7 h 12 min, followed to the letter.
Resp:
2 h 01 min
